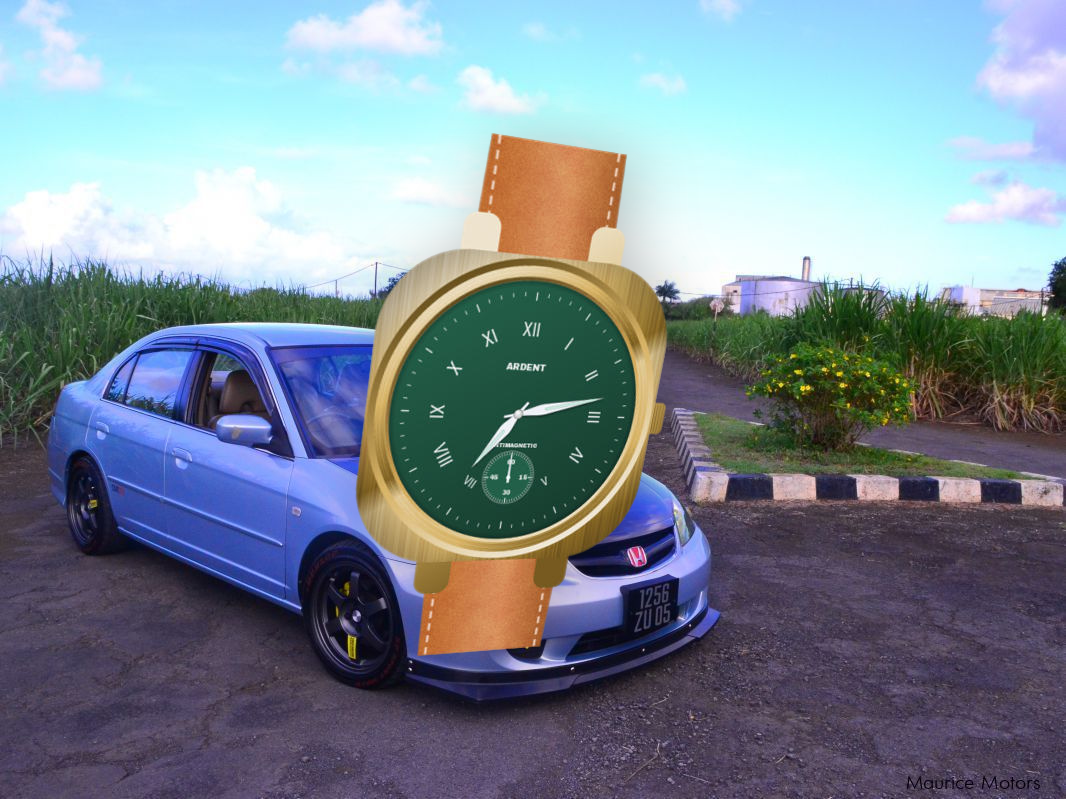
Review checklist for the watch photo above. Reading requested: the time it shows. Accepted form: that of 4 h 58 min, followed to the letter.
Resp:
7 h 13 min
